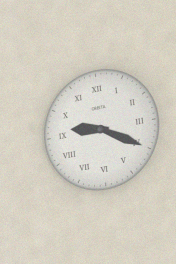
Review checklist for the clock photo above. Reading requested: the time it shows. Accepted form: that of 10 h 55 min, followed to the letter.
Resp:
9 h 20 min
